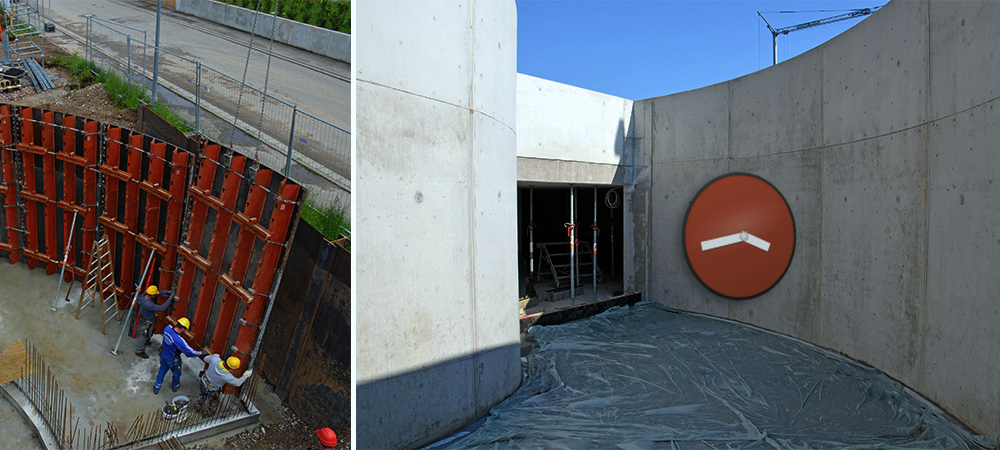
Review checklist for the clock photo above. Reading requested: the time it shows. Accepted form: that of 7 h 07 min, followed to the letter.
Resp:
3 h 43 min
